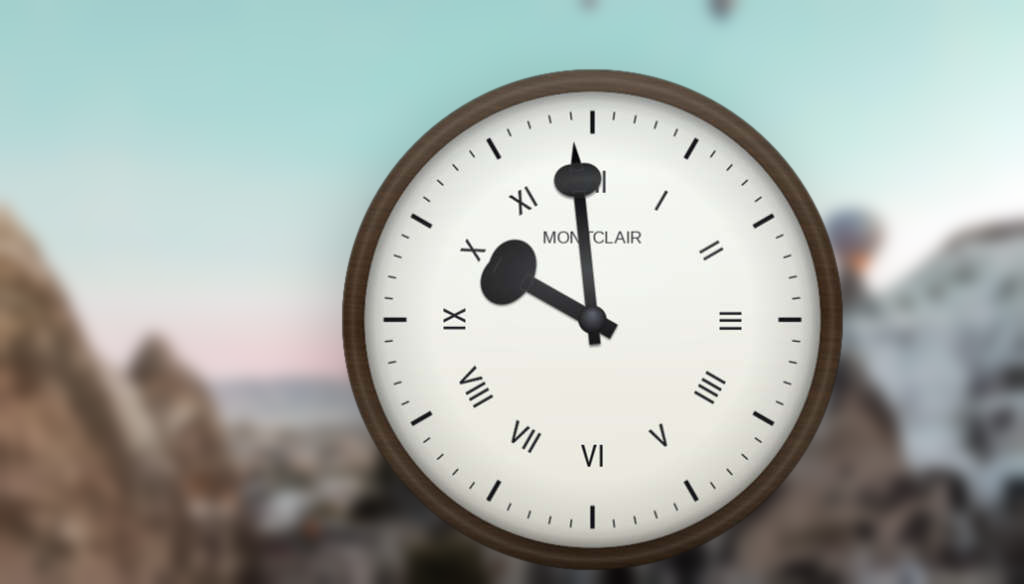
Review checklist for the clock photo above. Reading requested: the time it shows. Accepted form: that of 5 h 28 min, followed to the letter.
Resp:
9 h 59 min
